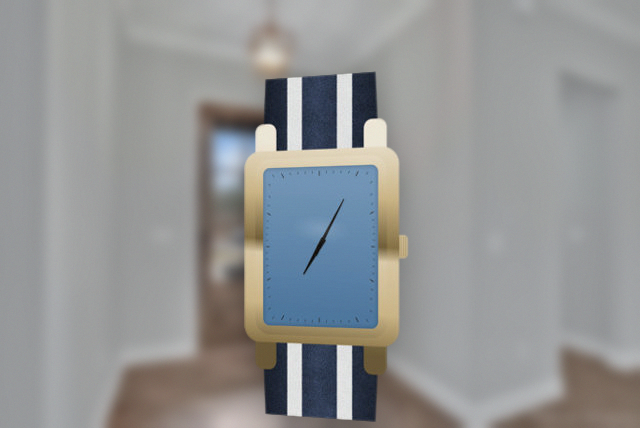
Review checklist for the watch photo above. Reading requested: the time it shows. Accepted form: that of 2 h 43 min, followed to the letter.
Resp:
7 h 05 min
